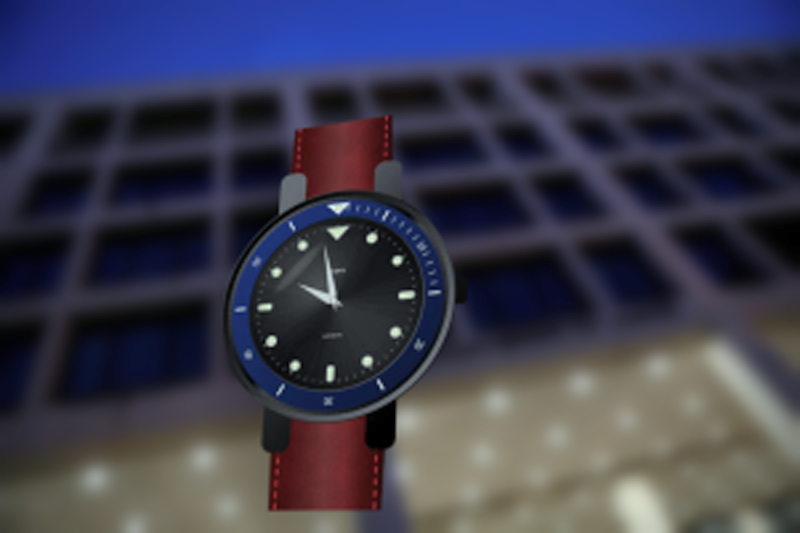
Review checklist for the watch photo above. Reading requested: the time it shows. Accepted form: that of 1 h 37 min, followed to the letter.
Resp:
9 h 58 min
